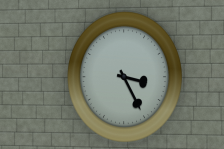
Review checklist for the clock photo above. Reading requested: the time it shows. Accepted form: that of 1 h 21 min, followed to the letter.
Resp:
3 h 25 min
